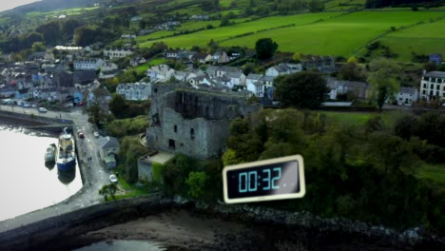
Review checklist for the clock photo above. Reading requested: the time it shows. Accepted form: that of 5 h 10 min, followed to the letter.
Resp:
0 h 32 min
